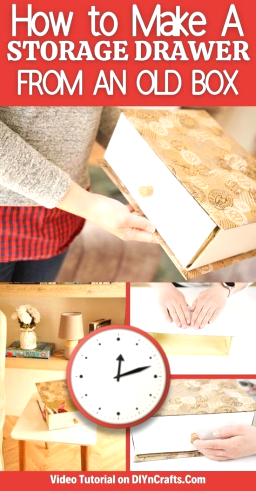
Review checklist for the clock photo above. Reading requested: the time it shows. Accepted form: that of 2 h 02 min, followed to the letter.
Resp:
12 h 12 min
